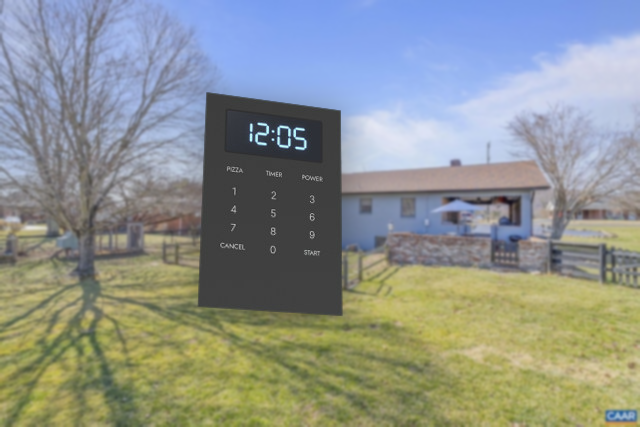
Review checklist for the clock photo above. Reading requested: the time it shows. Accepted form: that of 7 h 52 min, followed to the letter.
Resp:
12 h 05 min
